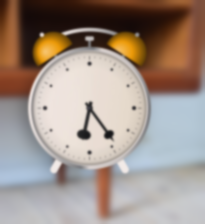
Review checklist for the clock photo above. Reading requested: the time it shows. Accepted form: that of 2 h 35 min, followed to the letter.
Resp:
6 h 24 min
